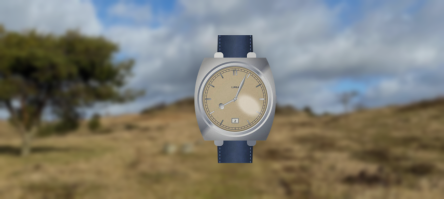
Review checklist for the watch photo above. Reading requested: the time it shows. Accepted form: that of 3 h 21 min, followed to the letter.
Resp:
8 h 04 min
